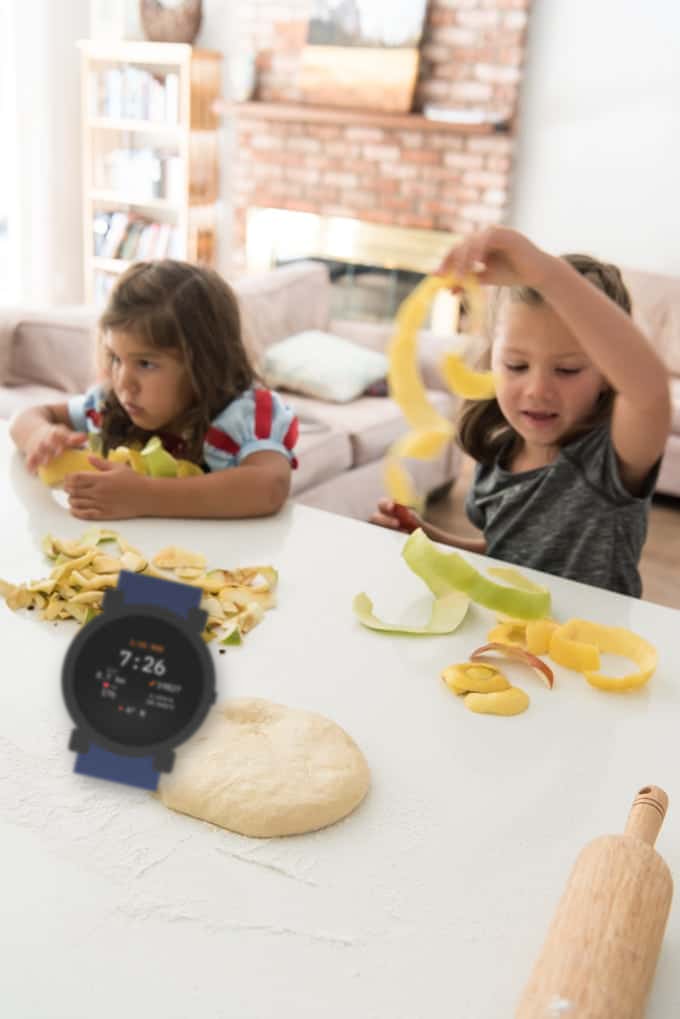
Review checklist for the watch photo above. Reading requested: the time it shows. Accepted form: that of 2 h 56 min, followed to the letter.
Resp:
7 h 26 min
